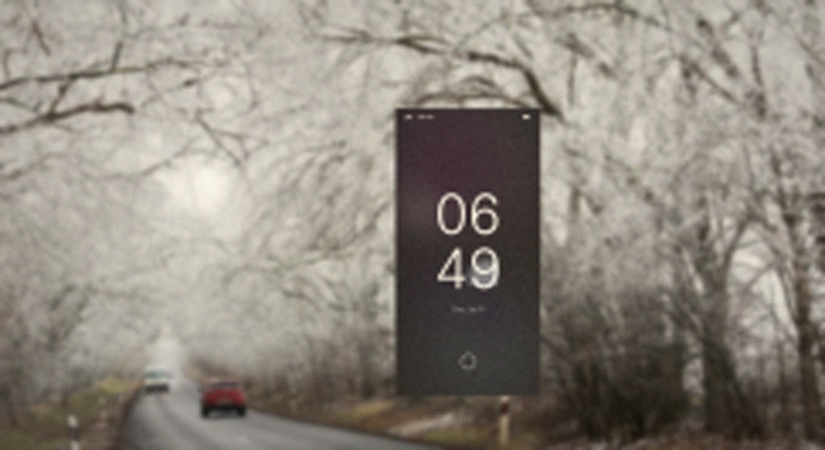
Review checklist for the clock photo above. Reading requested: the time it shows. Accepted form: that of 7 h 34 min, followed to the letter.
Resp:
6 h 49 min
